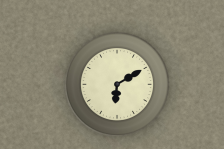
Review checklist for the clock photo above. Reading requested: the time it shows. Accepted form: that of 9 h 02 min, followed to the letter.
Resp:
6 h 10 min
